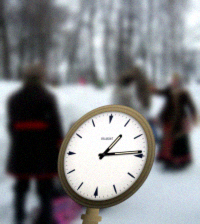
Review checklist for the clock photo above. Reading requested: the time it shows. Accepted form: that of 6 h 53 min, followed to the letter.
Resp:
1 h 14 min
